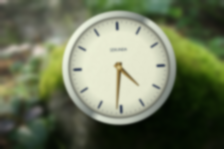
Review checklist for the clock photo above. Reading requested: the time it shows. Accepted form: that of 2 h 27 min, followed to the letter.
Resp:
4 h 31 min
